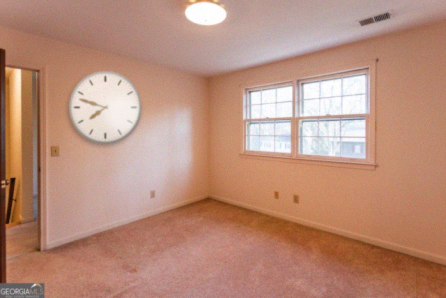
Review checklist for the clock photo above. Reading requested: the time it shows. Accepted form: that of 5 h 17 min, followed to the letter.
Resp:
7 h 48 min
